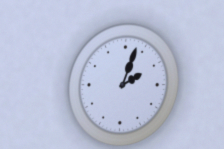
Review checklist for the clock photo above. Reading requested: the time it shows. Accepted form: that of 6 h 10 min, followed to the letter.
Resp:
2 h 03 min
